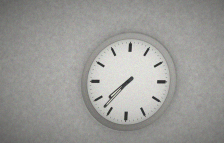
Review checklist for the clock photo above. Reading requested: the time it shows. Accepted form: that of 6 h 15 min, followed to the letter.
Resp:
7 h 37 min
